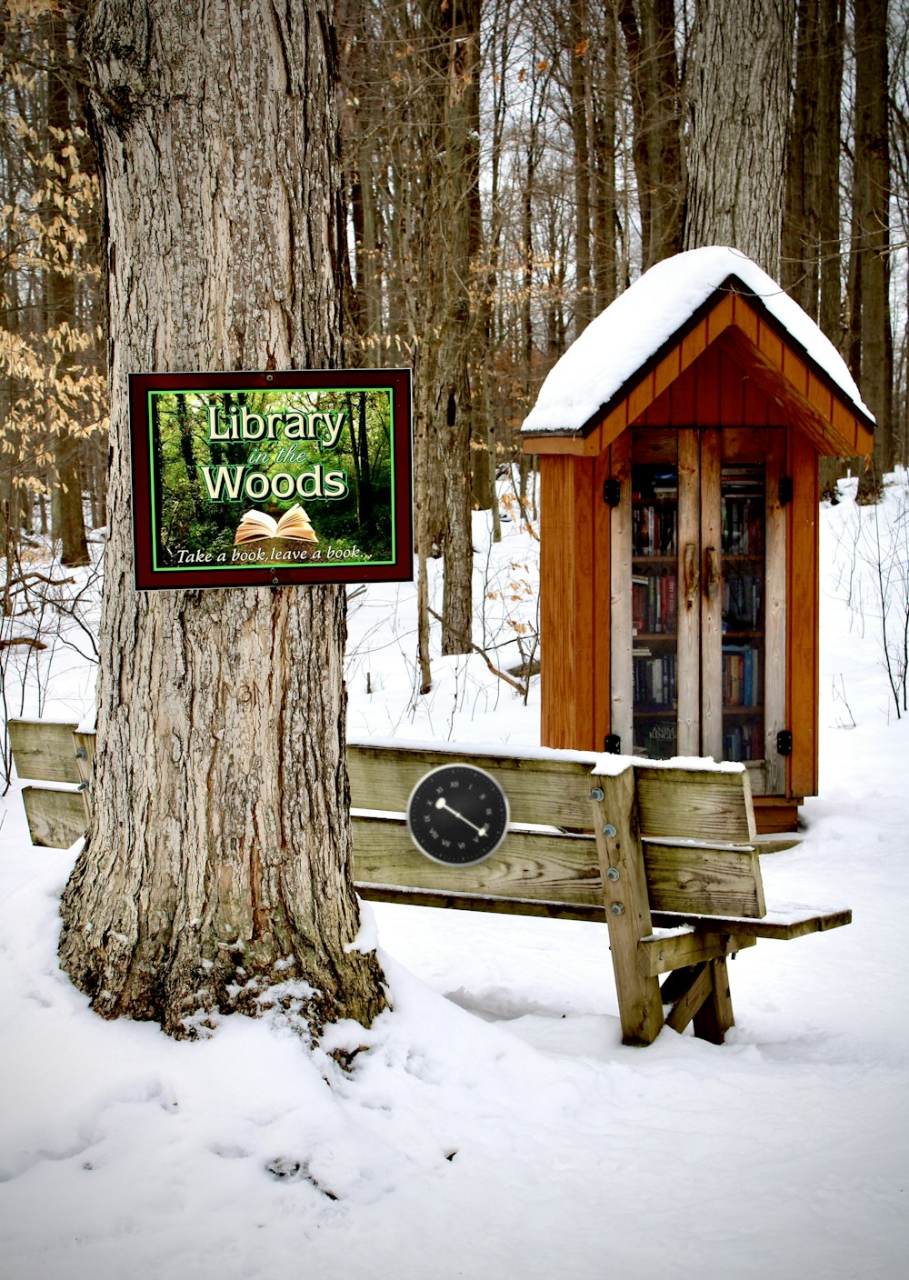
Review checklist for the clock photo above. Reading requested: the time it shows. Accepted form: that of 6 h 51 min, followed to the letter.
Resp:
10 h 22 min
